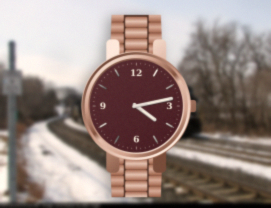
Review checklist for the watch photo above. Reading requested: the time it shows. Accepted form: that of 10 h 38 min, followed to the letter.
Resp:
4 h 13 min
